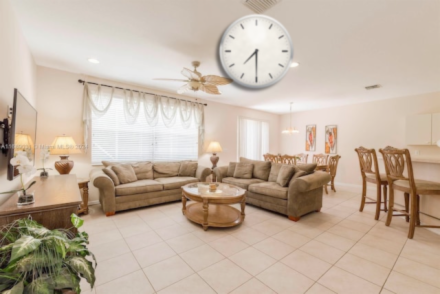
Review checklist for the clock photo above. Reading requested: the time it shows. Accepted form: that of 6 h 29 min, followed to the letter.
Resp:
7 h 30 min
